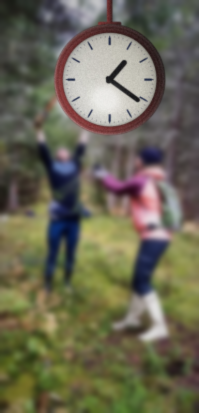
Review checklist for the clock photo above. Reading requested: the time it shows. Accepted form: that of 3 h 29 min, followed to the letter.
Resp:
1 h 21 min
